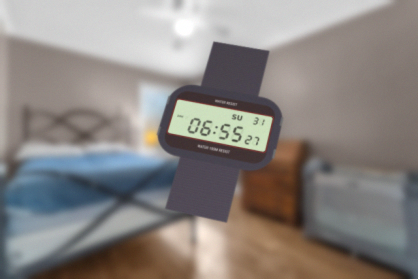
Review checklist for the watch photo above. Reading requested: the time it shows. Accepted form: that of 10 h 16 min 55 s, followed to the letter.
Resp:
6 h 55 min 27 s
